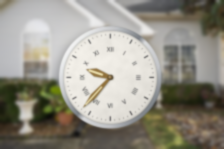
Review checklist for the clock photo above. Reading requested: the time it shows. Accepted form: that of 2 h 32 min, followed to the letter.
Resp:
9 h 37 min
